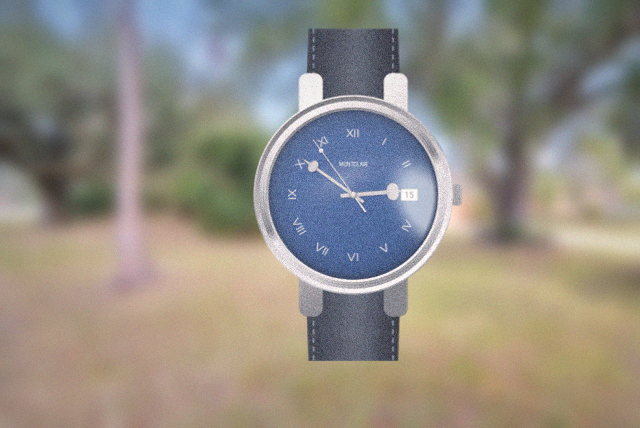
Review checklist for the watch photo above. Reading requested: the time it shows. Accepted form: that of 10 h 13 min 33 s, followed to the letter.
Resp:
2 h 50 min 54 s
